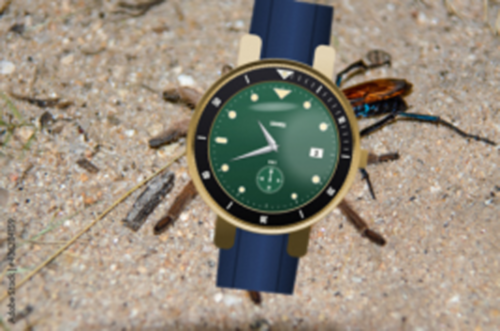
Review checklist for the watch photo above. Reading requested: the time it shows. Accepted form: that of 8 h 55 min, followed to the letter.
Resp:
10 h 41 min
